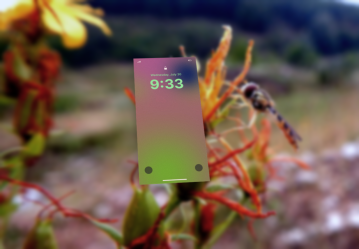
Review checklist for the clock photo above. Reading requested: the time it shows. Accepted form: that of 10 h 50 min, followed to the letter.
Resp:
9 h 33 min
